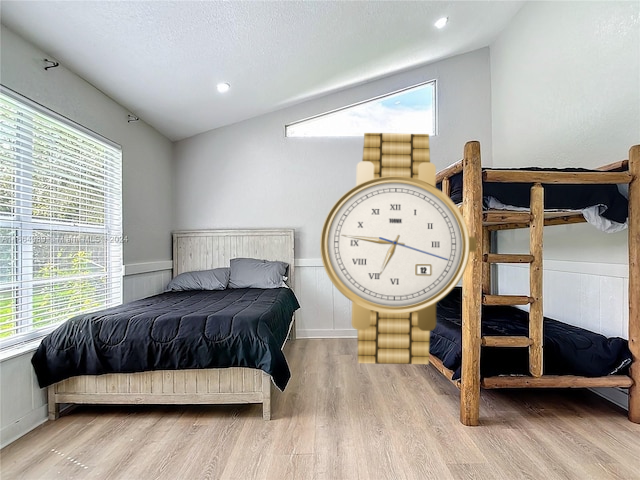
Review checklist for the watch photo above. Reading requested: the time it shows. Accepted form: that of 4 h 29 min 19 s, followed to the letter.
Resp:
6 h 46 min 18 s
